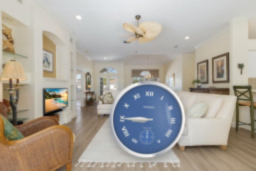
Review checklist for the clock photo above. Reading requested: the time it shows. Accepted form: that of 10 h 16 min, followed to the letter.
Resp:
8 h 45 min
